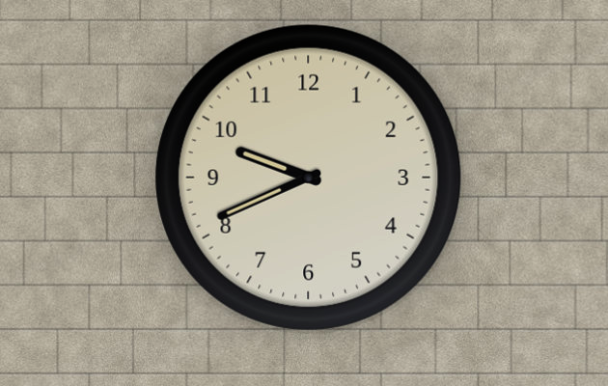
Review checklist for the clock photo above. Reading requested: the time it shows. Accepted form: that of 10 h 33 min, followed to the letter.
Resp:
9 h 41 min
